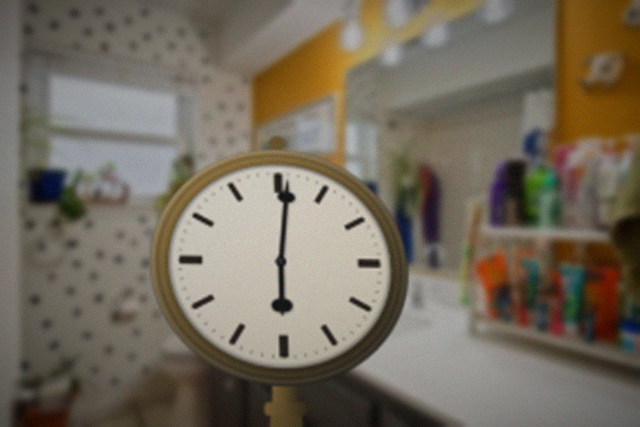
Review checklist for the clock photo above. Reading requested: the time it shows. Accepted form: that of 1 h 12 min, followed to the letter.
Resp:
6 h 01 min
